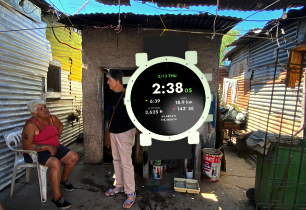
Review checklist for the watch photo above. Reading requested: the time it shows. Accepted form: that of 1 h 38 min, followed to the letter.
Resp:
2 h 38 min
